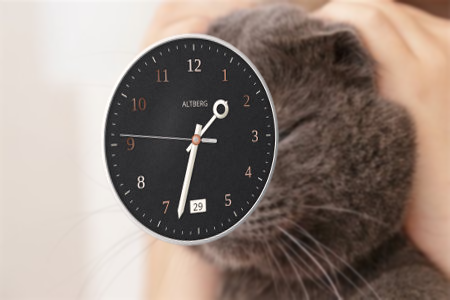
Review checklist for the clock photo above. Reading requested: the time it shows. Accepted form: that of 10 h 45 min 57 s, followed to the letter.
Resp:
1 h 32 min 46 s
